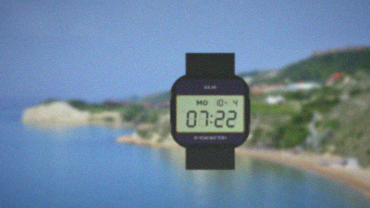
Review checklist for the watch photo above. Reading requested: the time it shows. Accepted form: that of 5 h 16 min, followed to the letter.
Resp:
7 h 22 min
